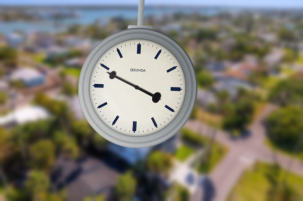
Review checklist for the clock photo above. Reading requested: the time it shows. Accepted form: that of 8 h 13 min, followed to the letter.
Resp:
3 h 49 min
